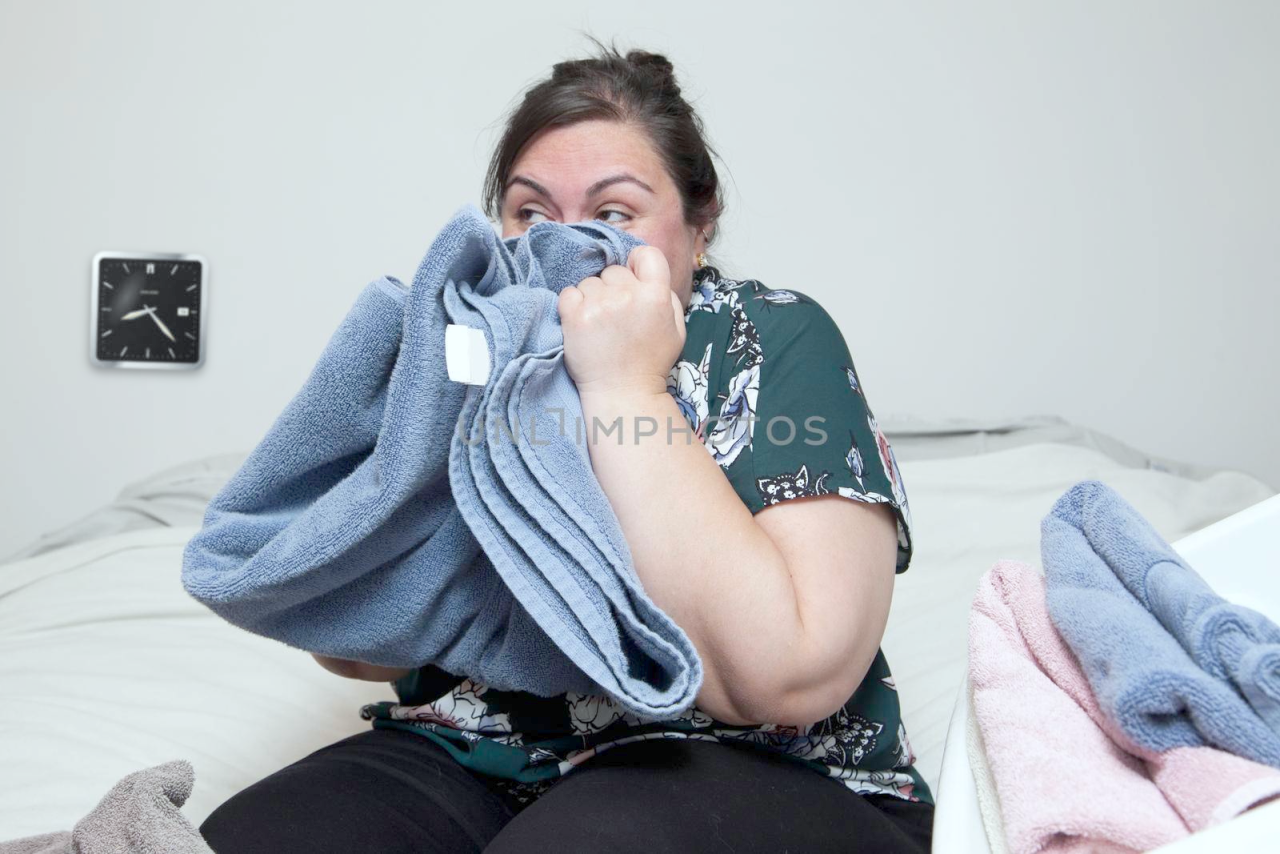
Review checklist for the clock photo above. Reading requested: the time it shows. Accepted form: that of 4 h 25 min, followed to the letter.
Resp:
8 h 23 min
